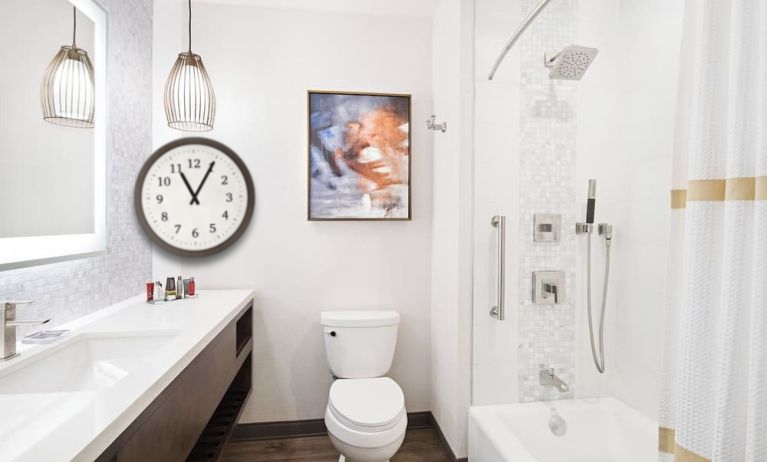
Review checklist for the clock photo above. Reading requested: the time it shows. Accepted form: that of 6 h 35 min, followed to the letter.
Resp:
11 h 05 min
